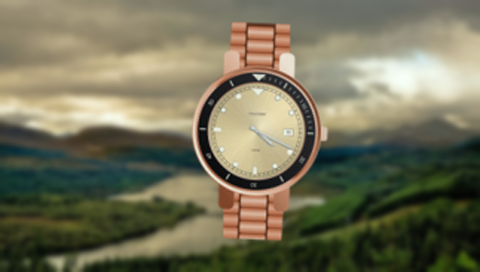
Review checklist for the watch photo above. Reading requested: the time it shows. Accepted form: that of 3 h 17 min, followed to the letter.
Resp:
4 h 19 min
